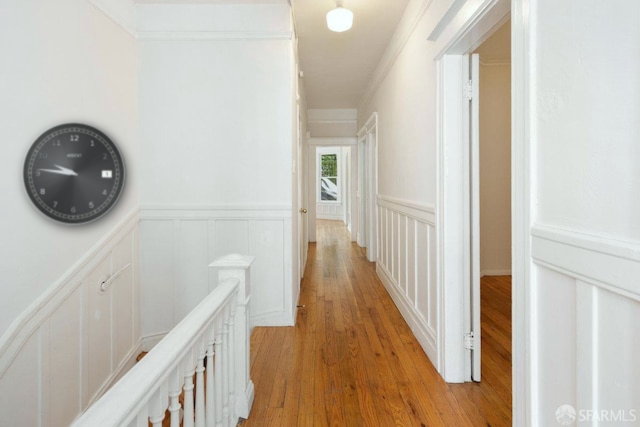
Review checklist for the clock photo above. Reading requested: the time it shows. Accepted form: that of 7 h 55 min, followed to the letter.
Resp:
9 h 46 min
